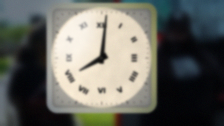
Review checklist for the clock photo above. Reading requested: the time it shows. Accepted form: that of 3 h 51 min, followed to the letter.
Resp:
8 h 01 min
